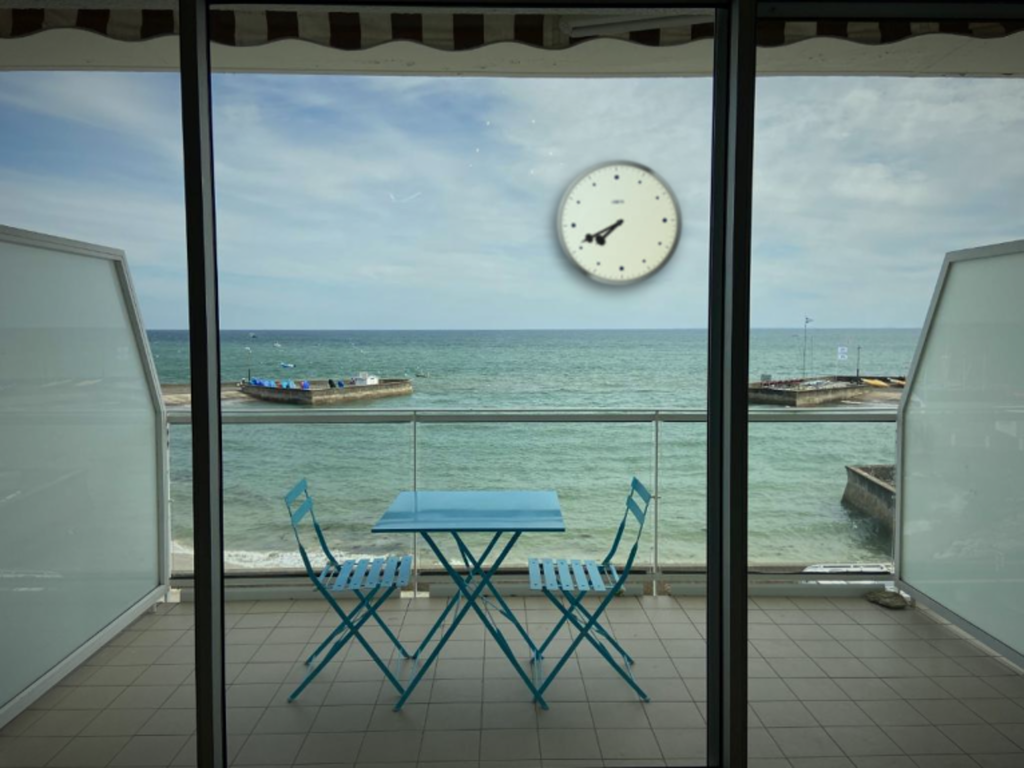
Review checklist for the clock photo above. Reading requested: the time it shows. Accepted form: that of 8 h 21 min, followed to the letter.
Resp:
7 h 41 min
